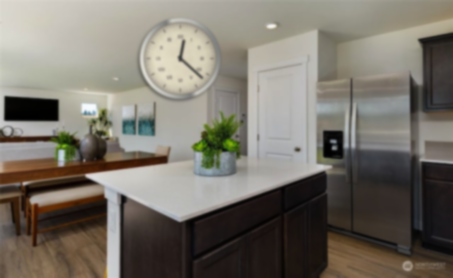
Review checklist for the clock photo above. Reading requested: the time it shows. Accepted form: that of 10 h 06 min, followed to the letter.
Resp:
12 h 22 min
